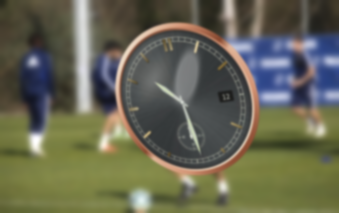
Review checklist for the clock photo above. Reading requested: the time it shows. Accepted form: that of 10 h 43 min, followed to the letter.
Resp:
10 h 29 min
